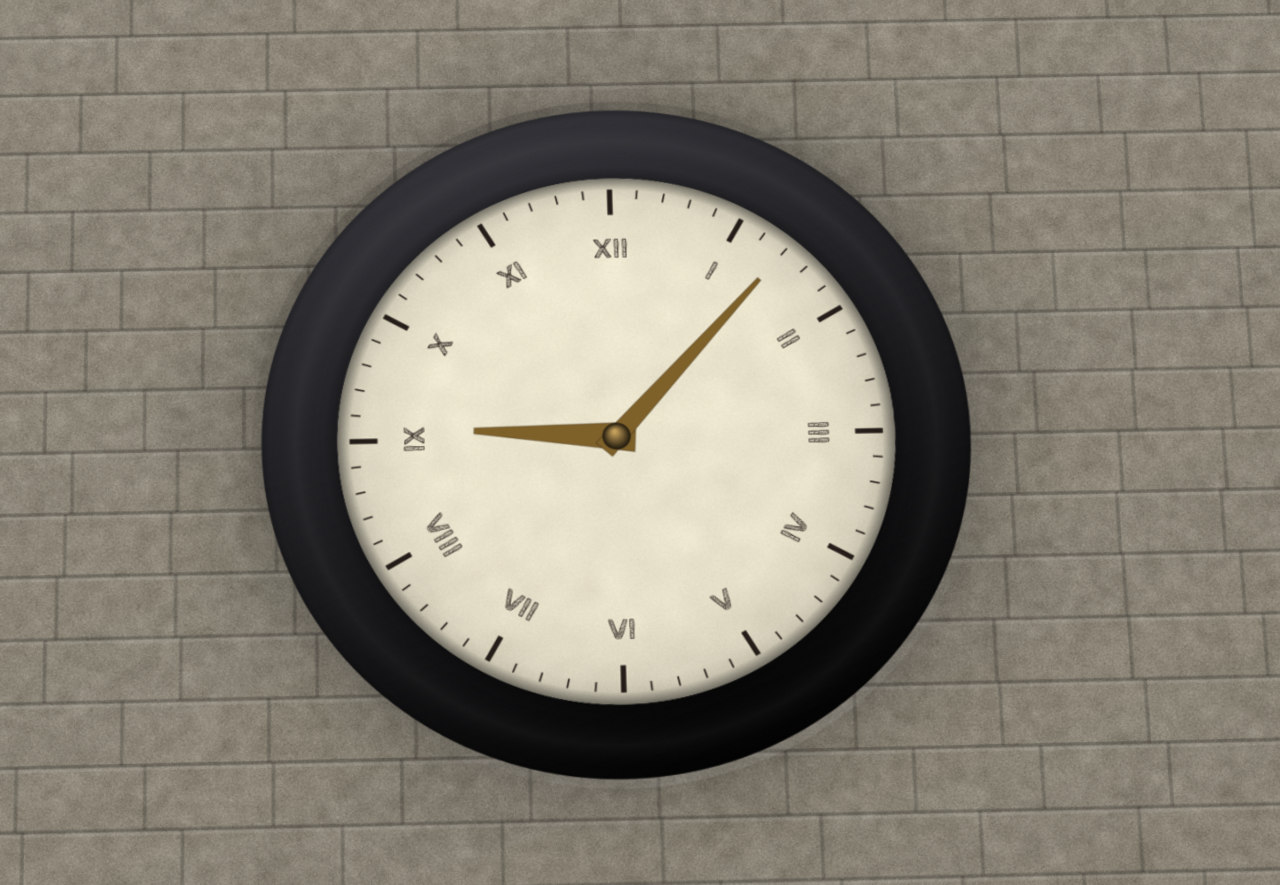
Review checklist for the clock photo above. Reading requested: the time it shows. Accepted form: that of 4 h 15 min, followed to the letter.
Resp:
9 h 07 min
